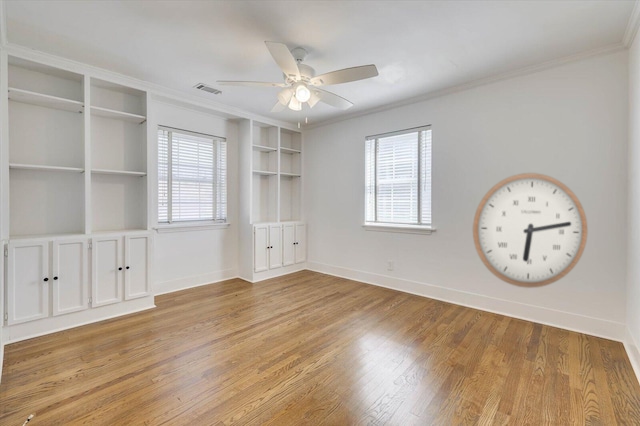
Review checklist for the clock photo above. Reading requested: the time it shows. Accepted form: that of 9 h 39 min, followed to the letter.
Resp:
6 h 13 min
